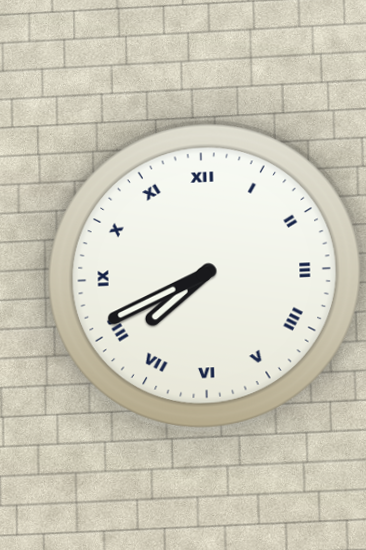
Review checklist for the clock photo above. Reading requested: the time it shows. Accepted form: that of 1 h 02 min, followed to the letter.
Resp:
7 h 41 min
